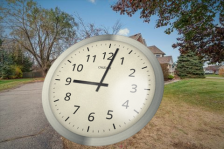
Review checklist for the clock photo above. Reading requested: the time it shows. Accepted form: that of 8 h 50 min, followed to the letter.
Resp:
9 h 02 min
